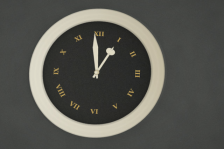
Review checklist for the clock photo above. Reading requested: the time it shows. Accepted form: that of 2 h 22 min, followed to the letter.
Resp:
12 h 59 min
